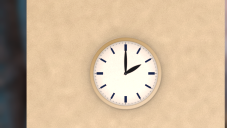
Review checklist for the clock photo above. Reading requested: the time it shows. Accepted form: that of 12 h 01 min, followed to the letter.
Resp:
2 h 00 min
